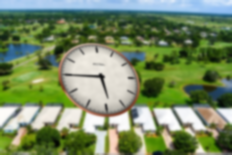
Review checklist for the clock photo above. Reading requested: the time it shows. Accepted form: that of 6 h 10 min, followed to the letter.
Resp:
5 h 45 min
